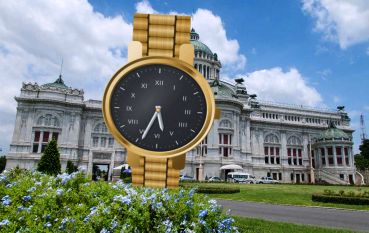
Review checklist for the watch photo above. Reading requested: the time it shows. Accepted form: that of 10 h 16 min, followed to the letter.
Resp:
5 h 34 min
